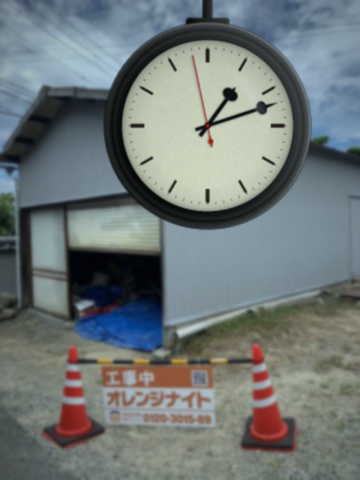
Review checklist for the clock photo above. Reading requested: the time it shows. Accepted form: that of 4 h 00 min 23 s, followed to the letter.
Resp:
1 h 11 min 58 s
